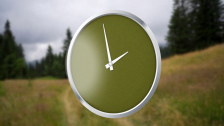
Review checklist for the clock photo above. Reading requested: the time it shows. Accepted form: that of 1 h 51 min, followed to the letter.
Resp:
1 h 58 min
